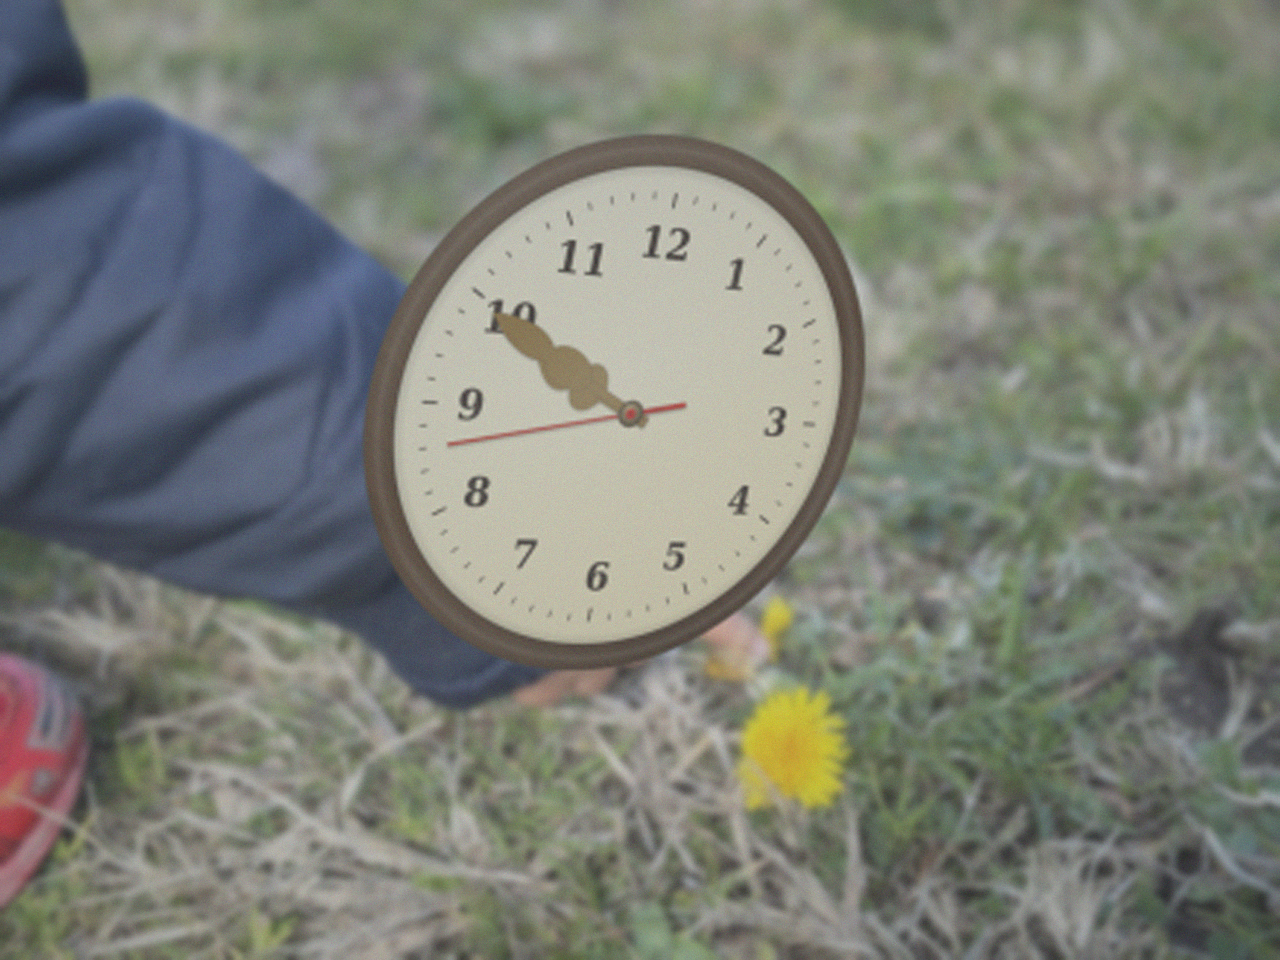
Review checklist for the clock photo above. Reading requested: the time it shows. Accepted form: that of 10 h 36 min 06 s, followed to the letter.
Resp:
9 h 49 min 43 s
